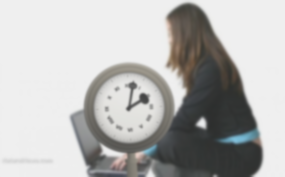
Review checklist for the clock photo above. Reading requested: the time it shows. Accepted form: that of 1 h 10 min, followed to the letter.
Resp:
2 h 02 min
